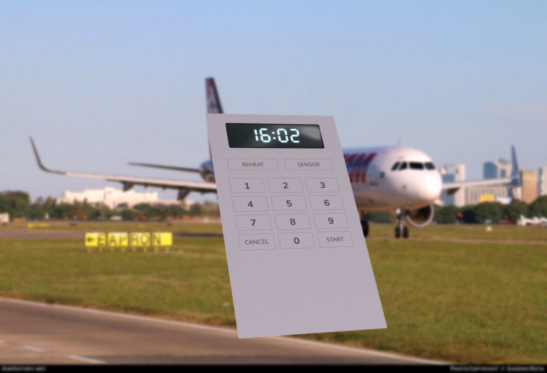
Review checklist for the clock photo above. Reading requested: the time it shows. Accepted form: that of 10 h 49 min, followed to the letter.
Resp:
16 h 02 min
